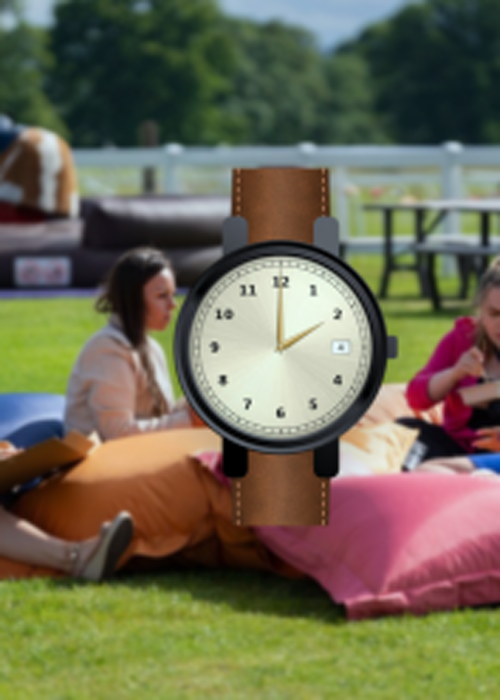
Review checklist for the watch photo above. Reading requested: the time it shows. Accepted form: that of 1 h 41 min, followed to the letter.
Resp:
2 h 00 min
